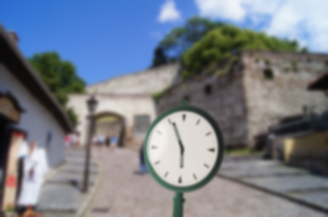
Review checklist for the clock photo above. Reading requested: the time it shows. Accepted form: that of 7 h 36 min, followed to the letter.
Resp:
5 h 56 min
